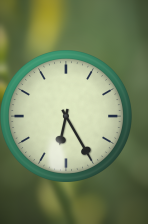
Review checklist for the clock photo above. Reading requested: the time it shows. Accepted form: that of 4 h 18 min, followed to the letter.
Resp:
6 h 25 min
